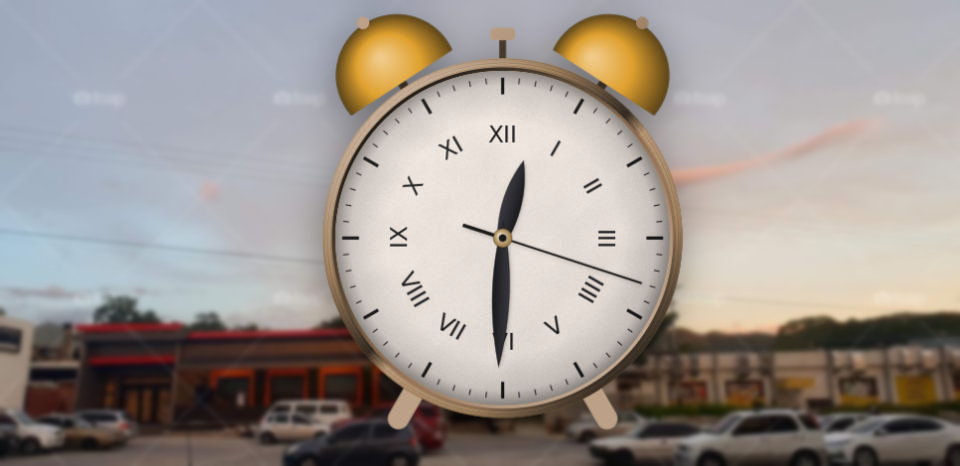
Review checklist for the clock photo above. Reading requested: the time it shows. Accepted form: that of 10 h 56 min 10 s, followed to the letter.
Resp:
12 h 30 min 18 s
